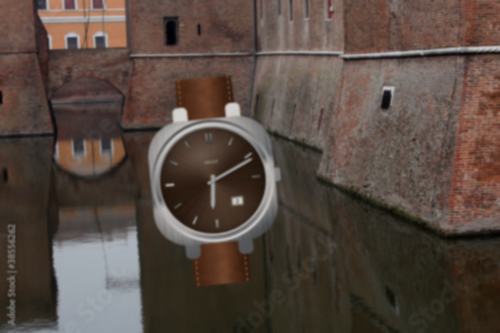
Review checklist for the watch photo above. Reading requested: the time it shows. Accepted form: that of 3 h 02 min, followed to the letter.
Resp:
6 h 11 min
